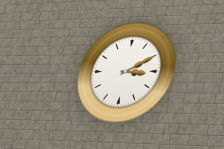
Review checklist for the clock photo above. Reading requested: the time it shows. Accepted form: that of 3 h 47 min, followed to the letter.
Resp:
3 h 10 min
